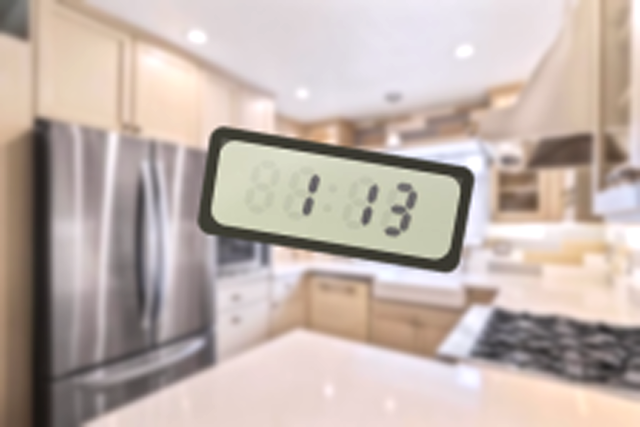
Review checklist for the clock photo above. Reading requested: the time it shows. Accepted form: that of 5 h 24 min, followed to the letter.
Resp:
1 h 13 min
